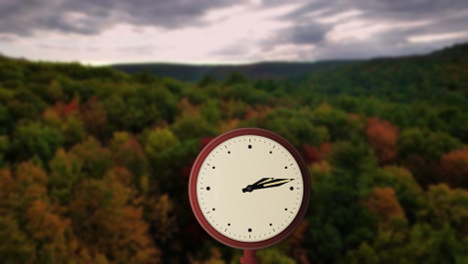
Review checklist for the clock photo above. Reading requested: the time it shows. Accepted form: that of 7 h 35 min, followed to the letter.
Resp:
2 h 13 min
